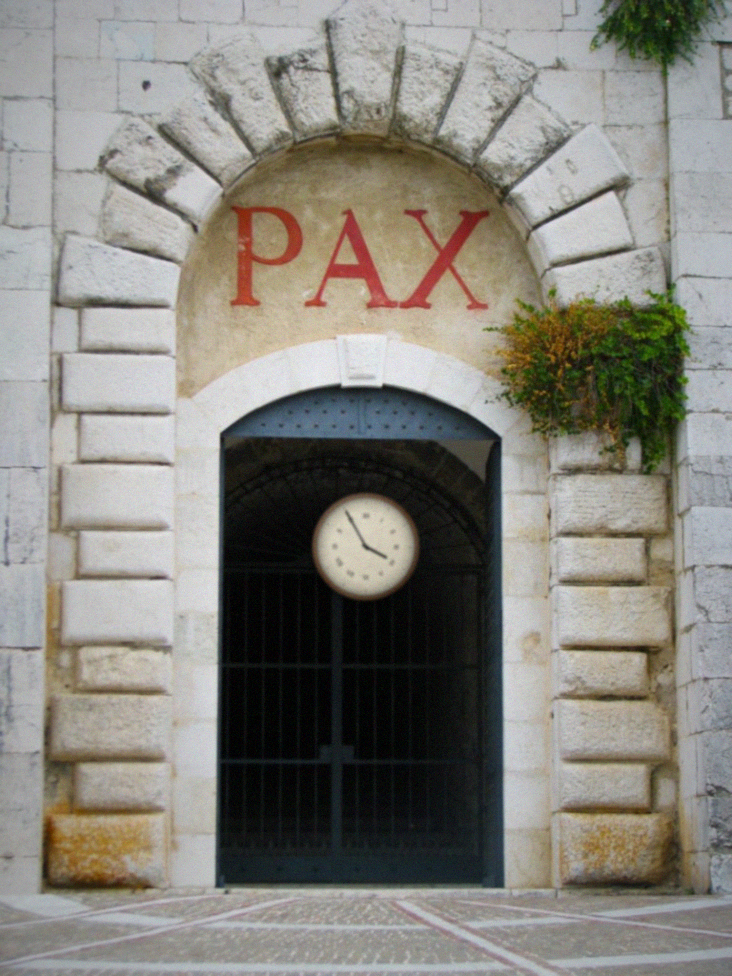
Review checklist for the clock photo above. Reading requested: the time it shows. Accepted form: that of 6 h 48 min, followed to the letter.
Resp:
3 h 55 min
